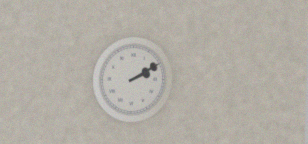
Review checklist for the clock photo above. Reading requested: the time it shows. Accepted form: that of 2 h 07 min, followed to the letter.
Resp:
2 h 10 min
